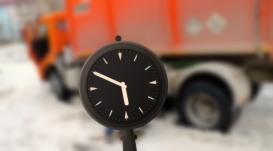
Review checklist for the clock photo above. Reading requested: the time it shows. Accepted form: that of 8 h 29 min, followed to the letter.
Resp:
5 h 50 min
